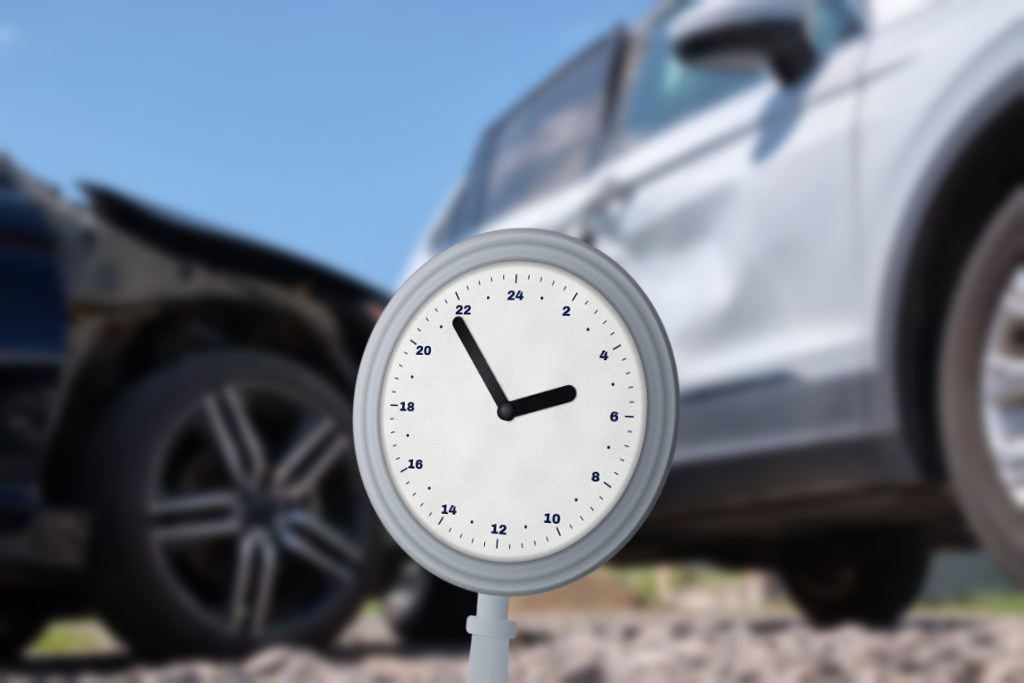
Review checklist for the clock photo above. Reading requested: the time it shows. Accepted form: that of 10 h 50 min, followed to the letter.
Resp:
4 h 54 min
